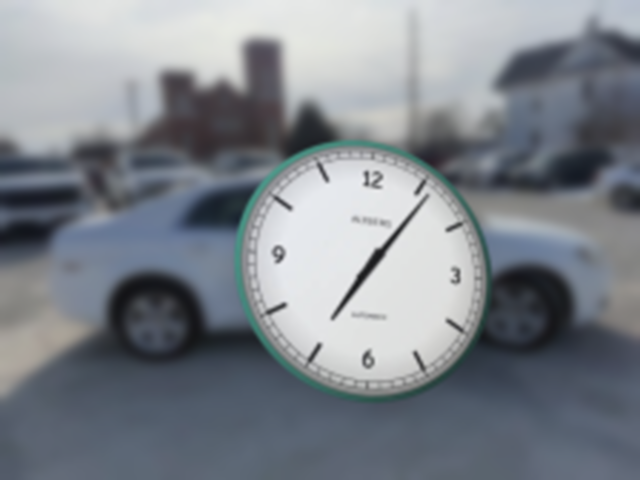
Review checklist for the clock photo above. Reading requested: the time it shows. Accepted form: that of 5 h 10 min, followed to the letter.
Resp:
7 h 06 min
